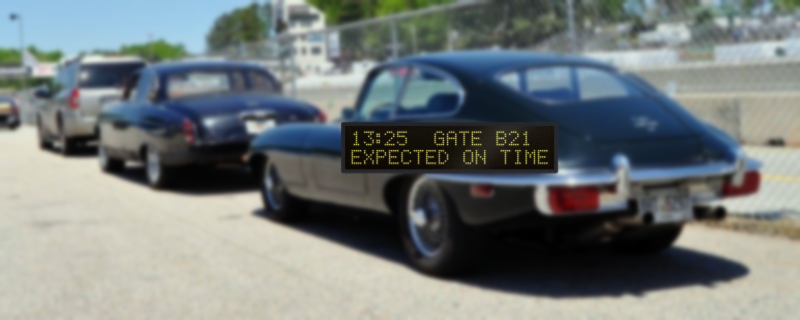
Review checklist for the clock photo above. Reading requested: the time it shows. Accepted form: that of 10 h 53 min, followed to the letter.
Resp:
13 h 25 min
